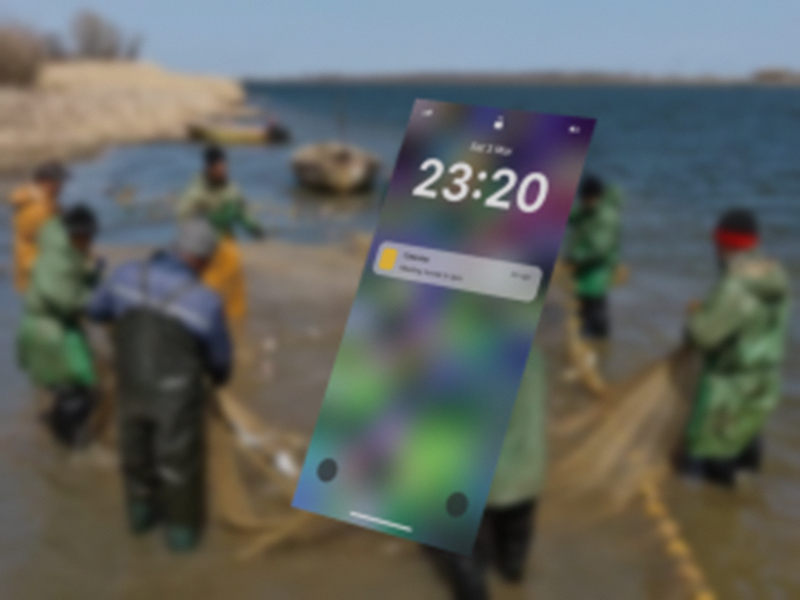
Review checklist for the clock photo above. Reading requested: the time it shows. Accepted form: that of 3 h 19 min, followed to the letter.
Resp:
23 h 20 min
